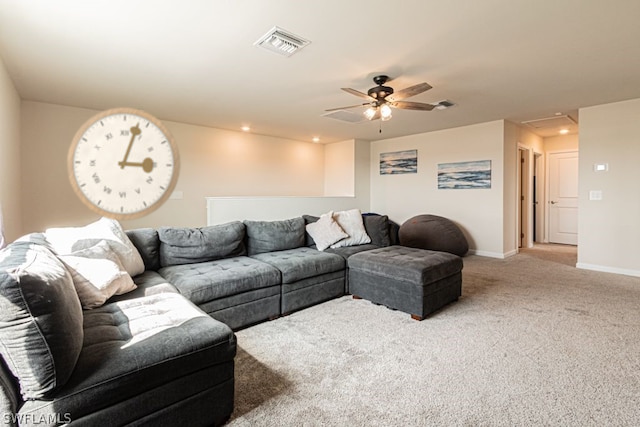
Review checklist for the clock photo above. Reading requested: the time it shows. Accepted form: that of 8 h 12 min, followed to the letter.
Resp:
3 h 03 min
